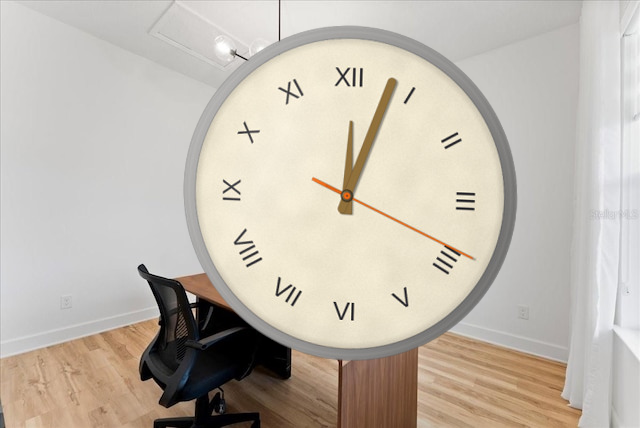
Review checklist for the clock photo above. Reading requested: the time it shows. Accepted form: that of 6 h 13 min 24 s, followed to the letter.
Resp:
12 h 03 min 19 s
